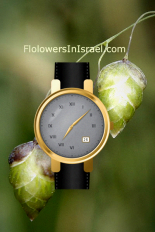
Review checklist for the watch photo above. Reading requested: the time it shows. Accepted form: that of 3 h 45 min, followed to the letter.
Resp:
7 h 08 min
